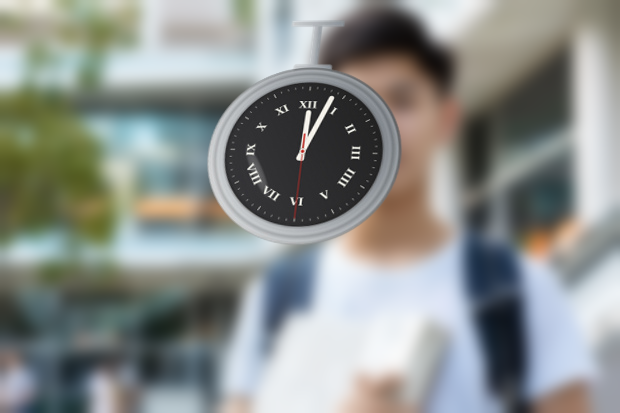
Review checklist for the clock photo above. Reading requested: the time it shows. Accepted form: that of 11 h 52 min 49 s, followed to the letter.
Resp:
12 h 03 min 30 s
